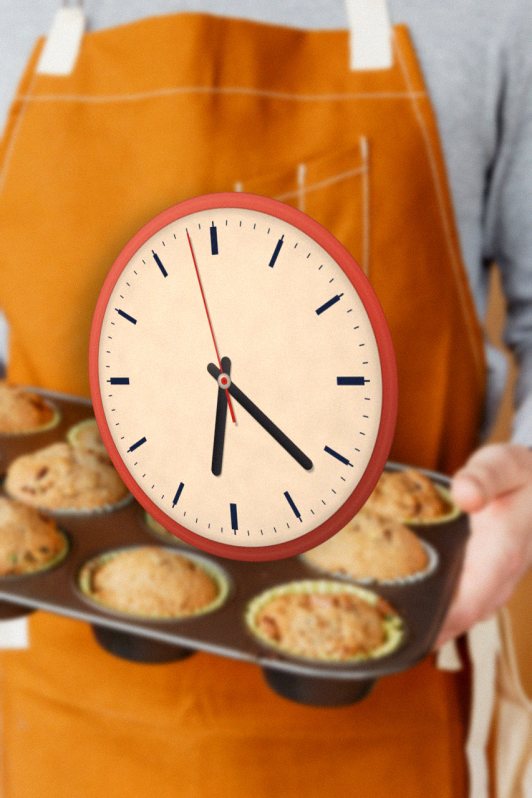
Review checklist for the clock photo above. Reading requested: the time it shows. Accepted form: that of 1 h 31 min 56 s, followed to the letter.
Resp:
6 h 21 min 58 s
